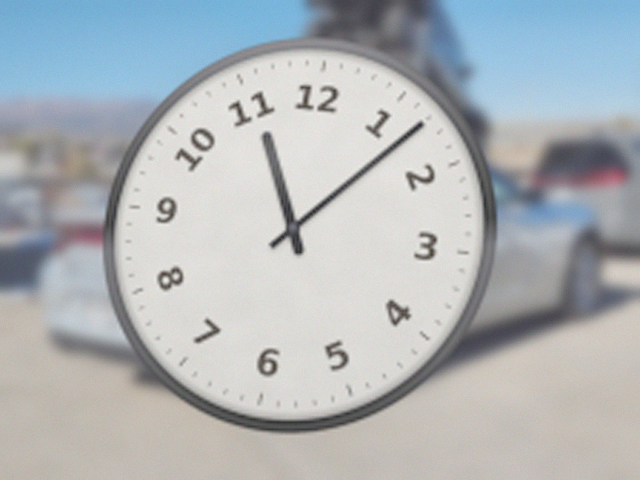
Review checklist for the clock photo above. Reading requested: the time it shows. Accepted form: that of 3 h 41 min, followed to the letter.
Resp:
11 h 07 min
